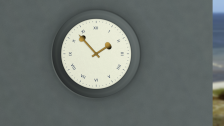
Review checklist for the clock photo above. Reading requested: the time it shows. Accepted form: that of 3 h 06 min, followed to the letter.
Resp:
1 h 53 min
